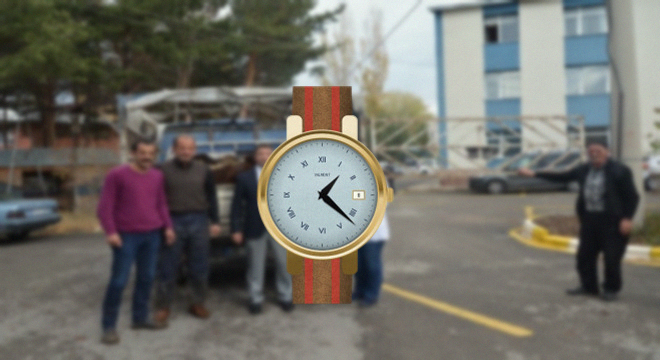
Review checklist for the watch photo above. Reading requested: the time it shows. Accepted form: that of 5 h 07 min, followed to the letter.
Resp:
1 h 22 min
